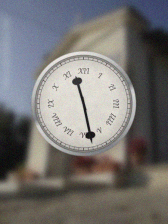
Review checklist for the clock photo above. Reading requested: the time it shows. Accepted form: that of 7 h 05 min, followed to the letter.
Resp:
11 h 28 min
